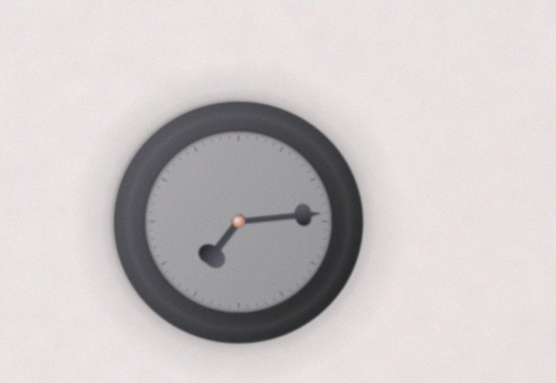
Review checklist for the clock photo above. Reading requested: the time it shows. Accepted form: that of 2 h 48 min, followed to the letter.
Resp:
7 h 14 min
